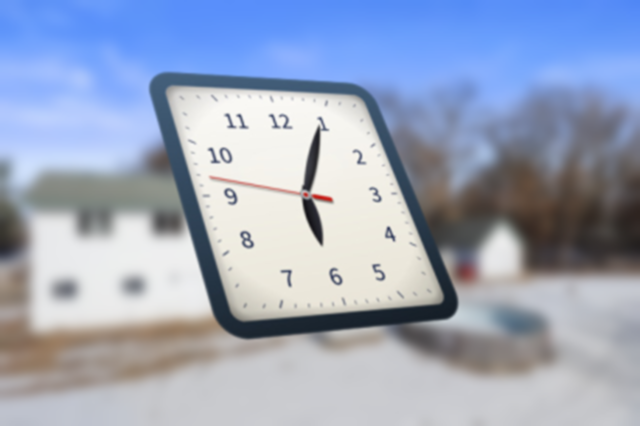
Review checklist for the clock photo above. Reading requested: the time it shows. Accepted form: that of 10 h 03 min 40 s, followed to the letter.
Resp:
6 h 04 min 47 s
